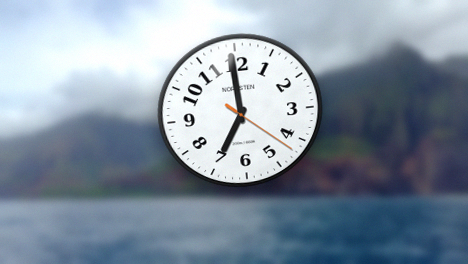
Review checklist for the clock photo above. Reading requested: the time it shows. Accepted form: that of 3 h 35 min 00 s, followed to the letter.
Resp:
6 h 59 min 22 s
